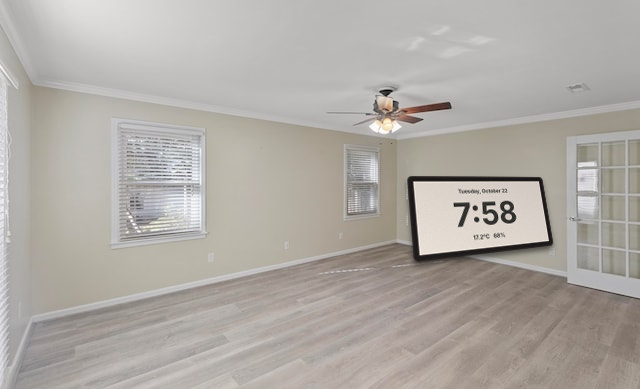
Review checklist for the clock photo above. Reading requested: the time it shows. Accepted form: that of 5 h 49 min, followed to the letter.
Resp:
7 h 58 min
